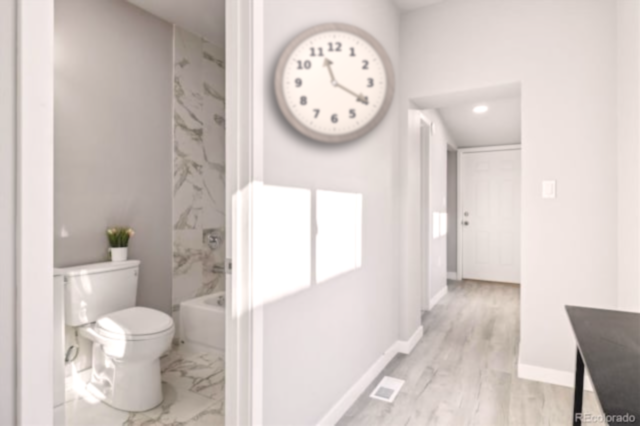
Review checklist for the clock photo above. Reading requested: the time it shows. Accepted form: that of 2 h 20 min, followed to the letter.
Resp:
11 h 20 min
